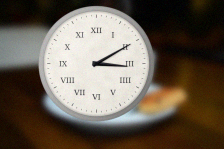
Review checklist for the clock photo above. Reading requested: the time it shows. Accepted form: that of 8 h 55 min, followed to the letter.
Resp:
3 h 10 min
